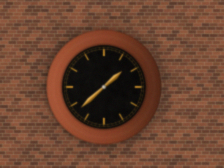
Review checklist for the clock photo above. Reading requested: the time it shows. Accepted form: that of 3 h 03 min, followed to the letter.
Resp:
1 h 38 min
